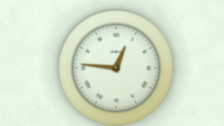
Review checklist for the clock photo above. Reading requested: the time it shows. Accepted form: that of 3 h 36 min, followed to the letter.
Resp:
12 h 46 min
